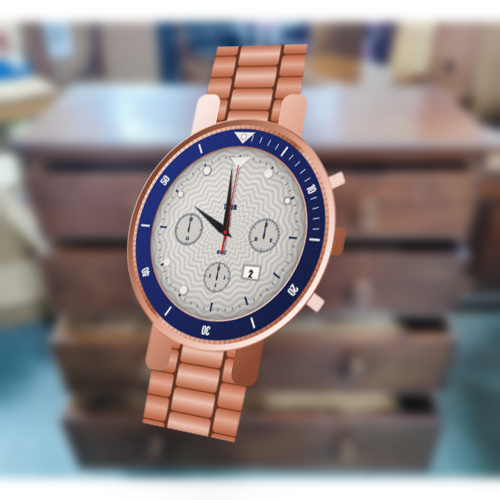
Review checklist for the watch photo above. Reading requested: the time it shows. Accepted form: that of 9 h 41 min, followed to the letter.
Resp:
9 h 59 min
